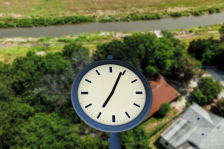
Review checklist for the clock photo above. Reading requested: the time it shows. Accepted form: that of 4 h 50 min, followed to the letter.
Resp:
7 h 04 min
